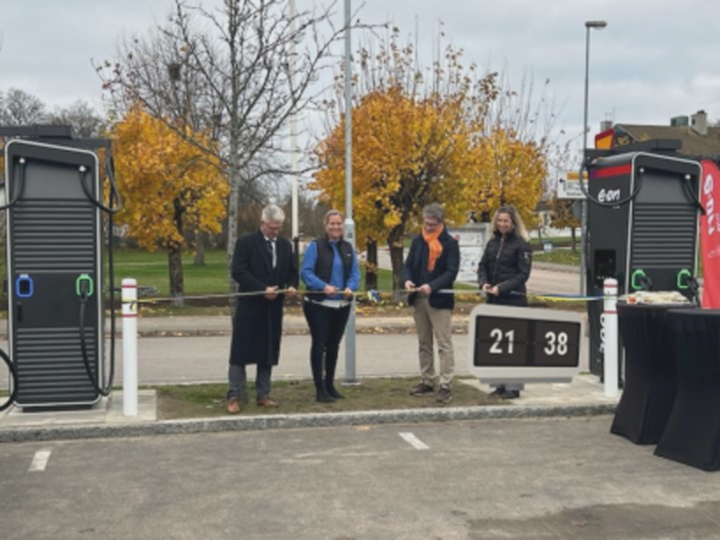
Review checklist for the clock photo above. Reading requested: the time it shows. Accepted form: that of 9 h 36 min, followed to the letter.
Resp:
21 h 38 min
